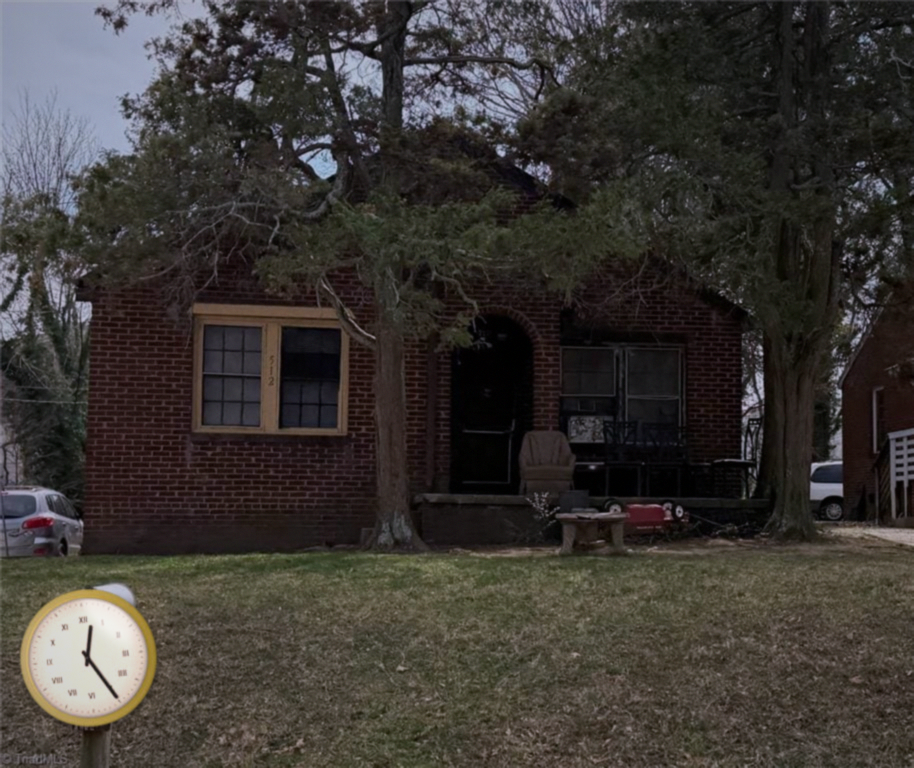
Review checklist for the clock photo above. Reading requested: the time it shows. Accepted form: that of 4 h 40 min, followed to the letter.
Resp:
12 h 25 min
